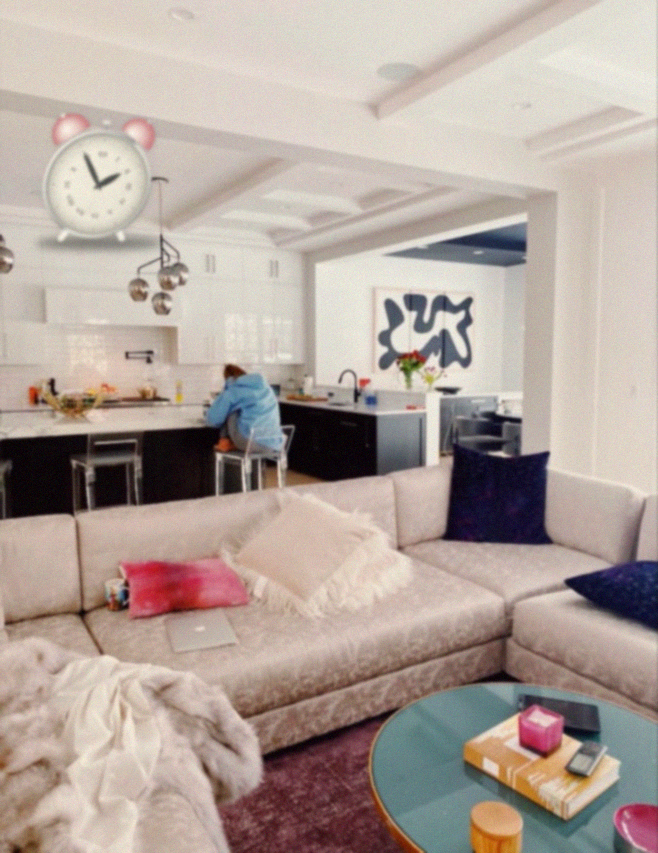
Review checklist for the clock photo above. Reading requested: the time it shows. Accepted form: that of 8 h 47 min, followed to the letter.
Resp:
1 h 55 min
